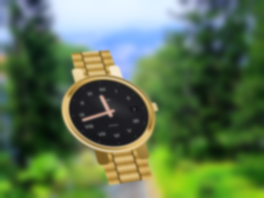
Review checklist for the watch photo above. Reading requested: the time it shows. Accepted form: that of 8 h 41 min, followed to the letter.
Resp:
11 h 43 min
